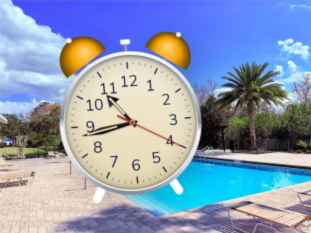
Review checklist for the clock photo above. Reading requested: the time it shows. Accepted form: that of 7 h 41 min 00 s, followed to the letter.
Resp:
10 h 43 min 20 s
